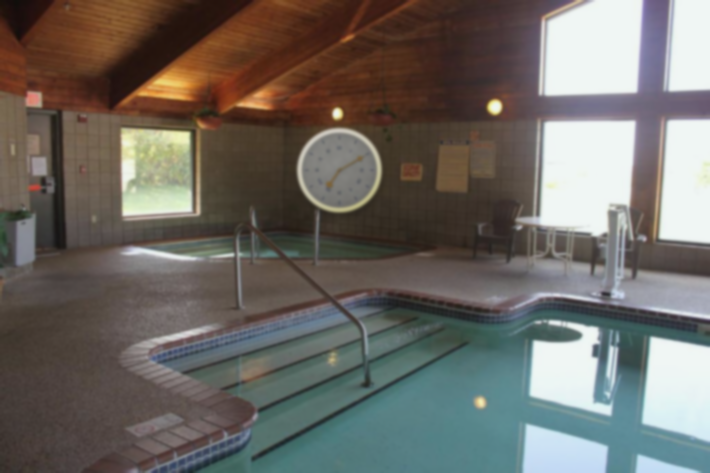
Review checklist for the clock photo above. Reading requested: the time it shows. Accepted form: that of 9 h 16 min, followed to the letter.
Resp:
7 h 10 min
